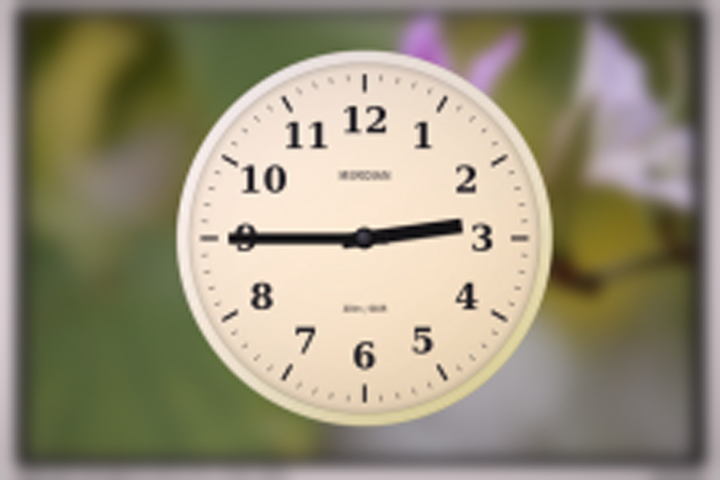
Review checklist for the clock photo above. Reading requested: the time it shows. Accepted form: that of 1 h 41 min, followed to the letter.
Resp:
2 h 45 min
